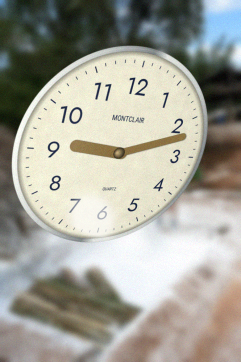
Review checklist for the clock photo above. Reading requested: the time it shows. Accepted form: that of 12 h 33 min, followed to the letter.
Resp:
9 h 12 min
